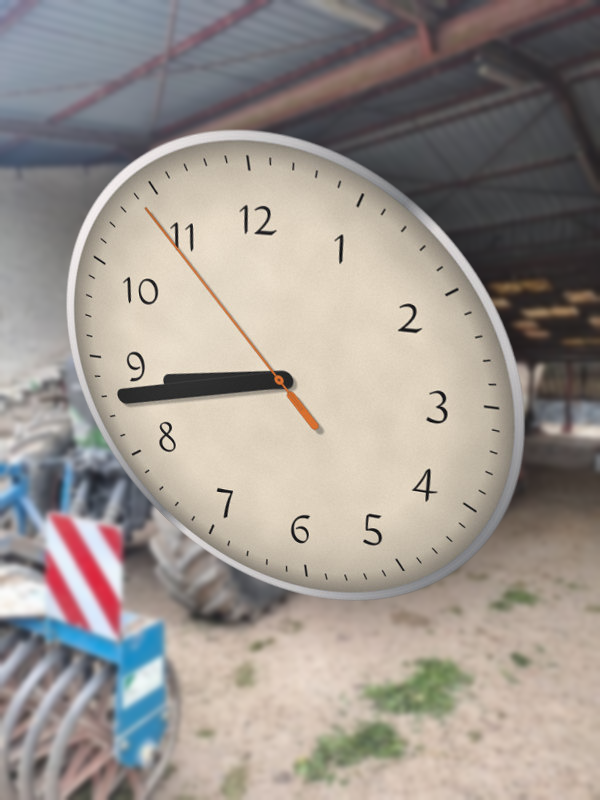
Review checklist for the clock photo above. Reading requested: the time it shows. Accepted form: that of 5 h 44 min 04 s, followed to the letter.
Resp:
8 h 42 min 54 s
